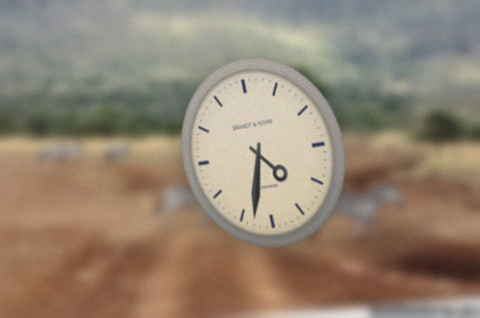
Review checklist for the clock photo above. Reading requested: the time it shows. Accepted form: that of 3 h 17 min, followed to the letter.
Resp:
4 h 33 min
